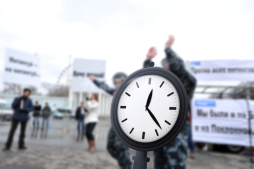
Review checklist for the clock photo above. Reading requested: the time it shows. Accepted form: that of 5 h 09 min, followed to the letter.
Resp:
12 h 23 min
